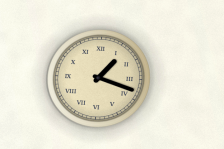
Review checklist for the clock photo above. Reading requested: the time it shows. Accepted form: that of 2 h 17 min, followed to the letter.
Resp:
1 h 18 min
